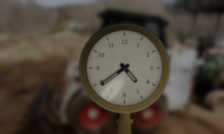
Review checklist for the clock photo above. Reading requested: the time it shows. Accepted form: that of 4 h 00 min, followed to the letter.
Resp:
4 h 39 min
